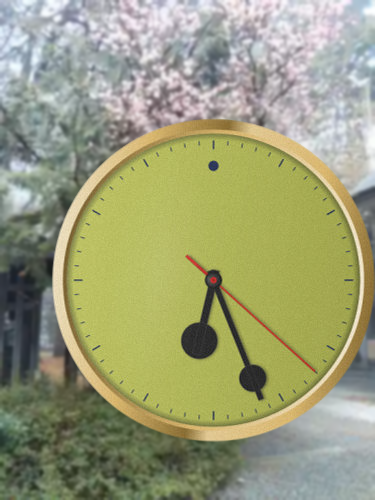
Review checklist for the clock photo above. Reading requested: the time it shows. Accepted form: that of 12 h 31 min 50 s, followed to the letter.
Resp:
6 h 26 min 22 s
